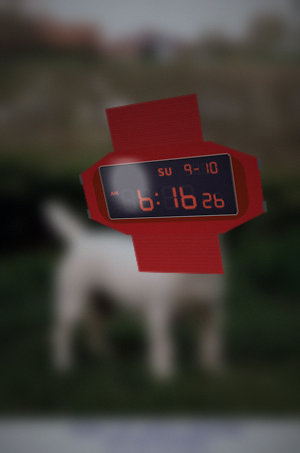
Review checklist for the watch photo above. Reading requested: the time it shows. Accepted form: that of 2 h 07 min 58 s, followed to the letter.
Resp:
6 h 16 min 26 s
